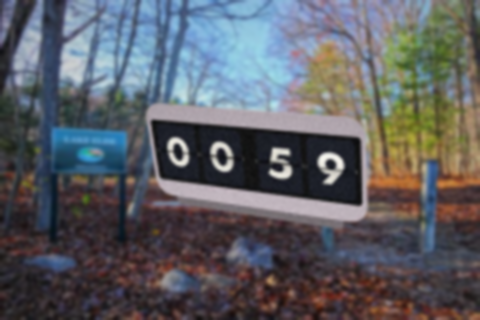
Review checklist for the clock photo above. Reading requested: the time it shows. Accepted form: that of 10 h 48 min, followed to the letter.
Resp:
0 h 59 min
